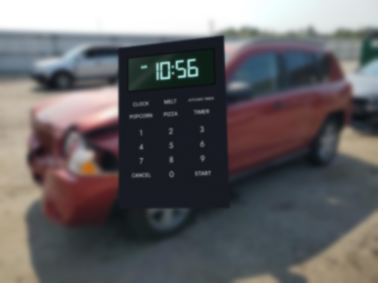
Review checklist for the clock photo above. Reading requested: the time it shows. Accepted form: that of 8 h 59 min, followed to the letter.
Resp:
10 h 56 min
